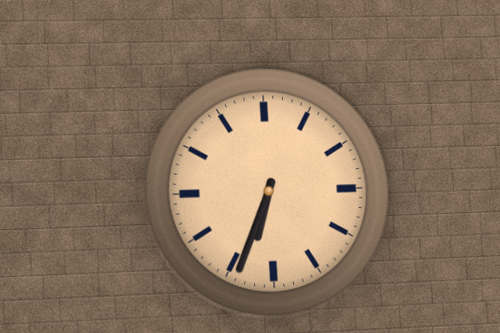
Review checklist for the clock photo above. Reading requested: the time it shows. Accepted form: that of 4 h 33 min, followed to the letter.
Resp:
6 h 34 min
